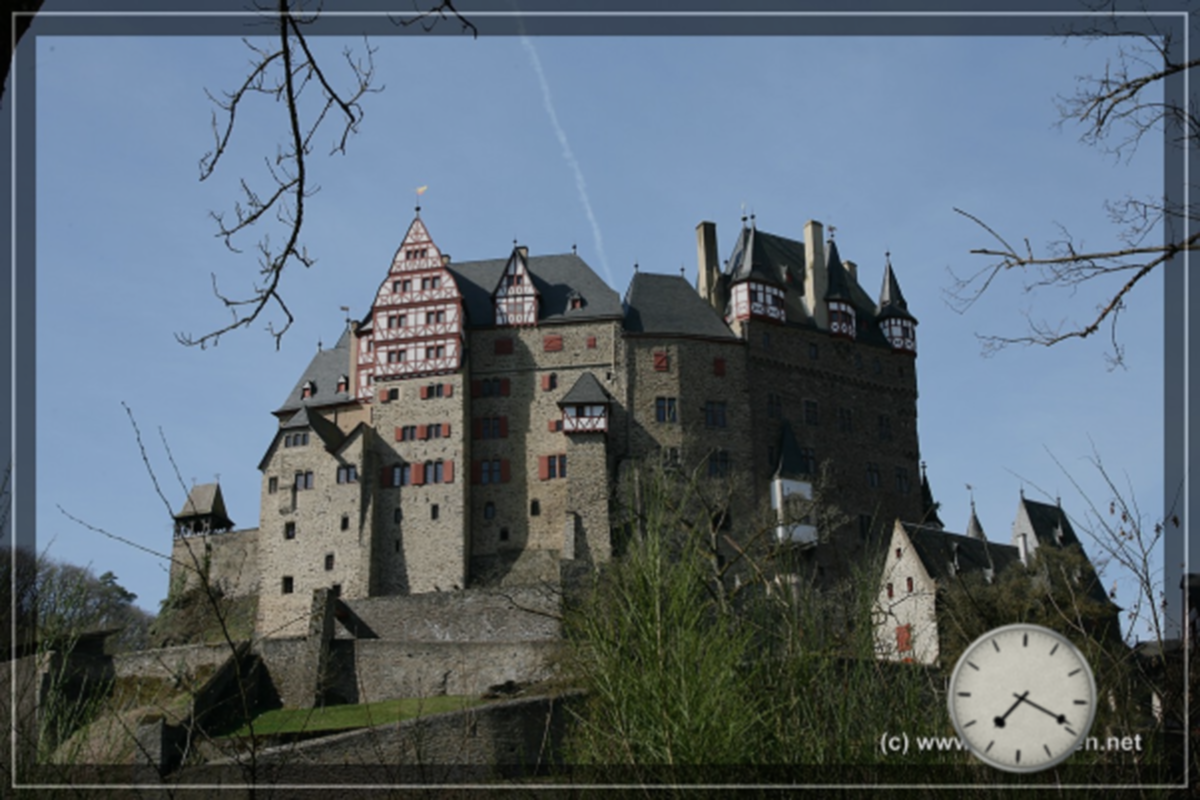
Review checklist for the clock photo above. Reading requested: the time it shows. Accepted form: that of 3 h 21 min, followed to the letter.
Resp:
7 h 19 min
